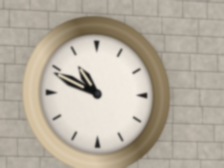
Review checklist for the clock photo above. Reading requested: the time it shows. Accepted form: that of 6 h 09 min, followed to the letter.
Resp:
10 h 49 min
